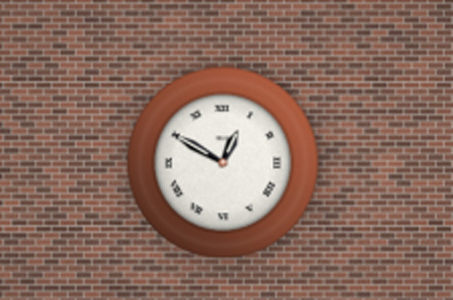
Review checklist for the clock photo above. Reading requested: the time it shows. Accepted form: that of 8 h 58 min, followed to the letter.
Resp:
12 h 50 min
